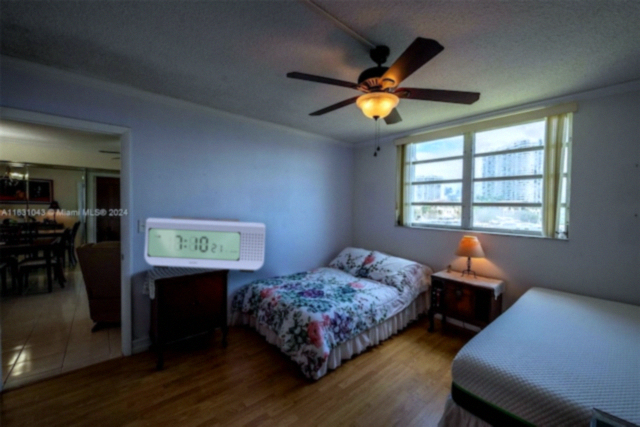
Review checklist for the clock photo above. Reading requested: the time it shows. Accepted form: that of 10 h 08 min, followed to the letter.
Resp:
7 h 10 min
